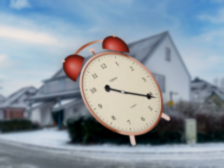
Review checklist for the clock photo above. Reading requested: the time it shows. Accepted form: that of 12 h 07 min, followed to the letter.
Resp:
10 h 21 min
